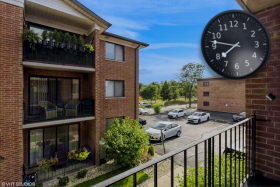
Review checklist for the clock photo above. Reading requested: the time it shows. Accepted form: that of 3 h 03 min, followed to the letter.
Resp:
7 h 47 min
